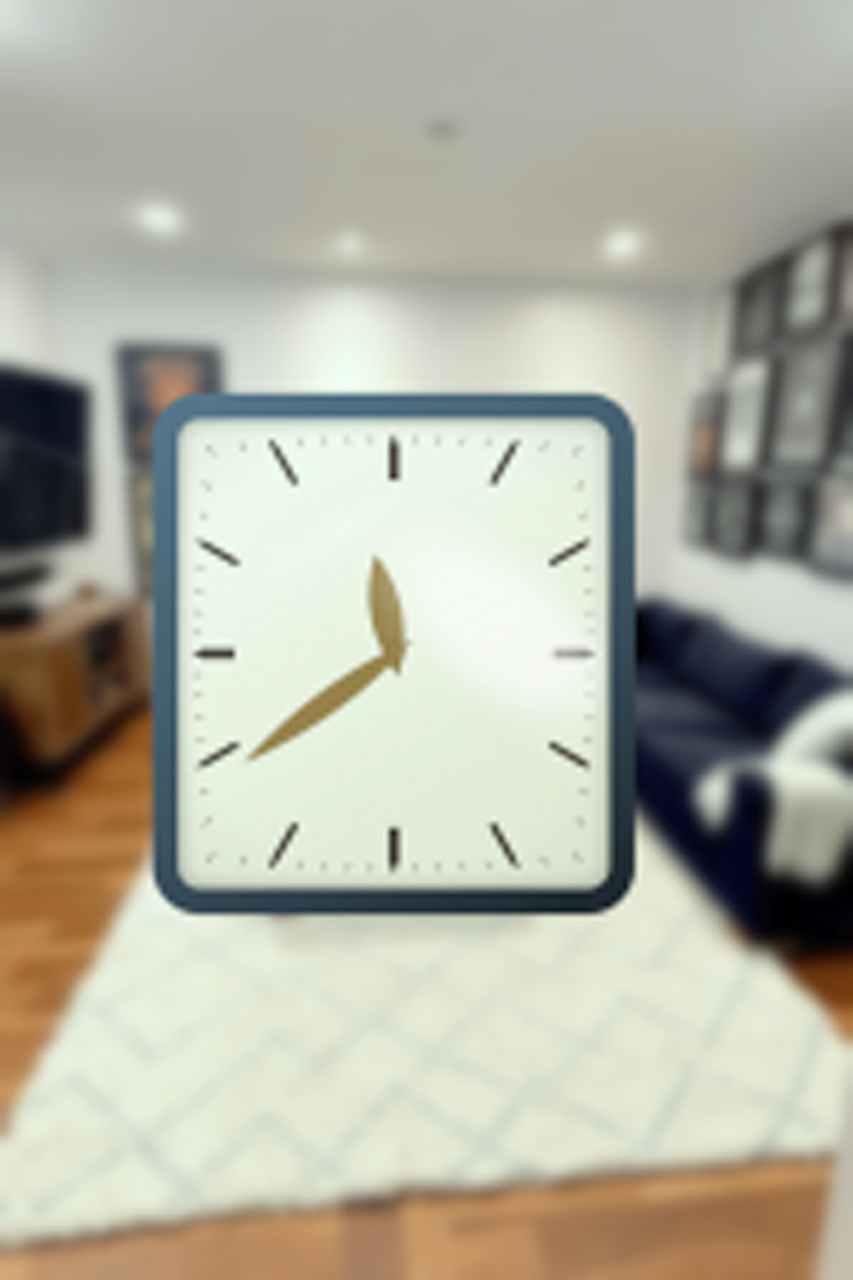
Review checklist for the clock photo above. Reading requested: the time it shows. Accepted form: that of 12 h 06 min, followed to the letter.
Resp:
11 h 39 min
